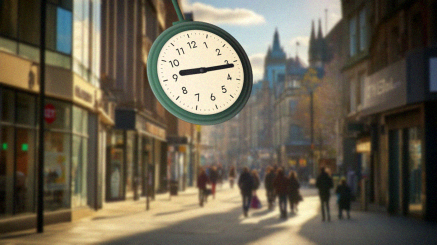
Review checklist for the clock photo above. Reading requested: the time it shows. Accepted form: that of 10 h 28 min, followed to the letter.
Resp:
9 h 16 min
